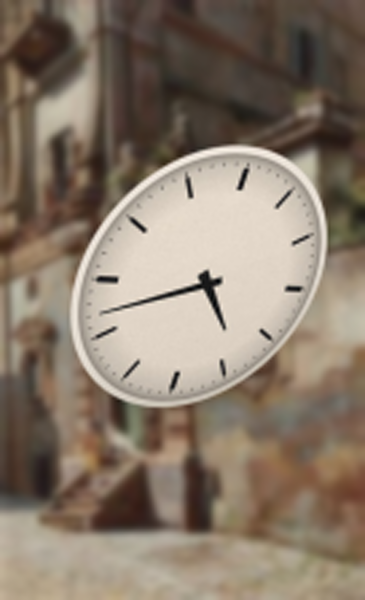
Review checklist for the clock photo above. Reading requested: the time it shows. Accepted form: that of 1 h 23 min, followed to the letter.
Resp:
4 h 42 min
